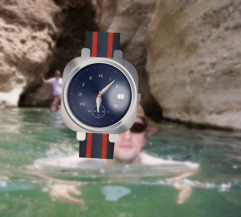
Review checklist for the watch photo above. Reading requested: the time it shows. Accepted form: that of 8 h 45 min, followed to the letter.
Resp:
6 h 07 min
